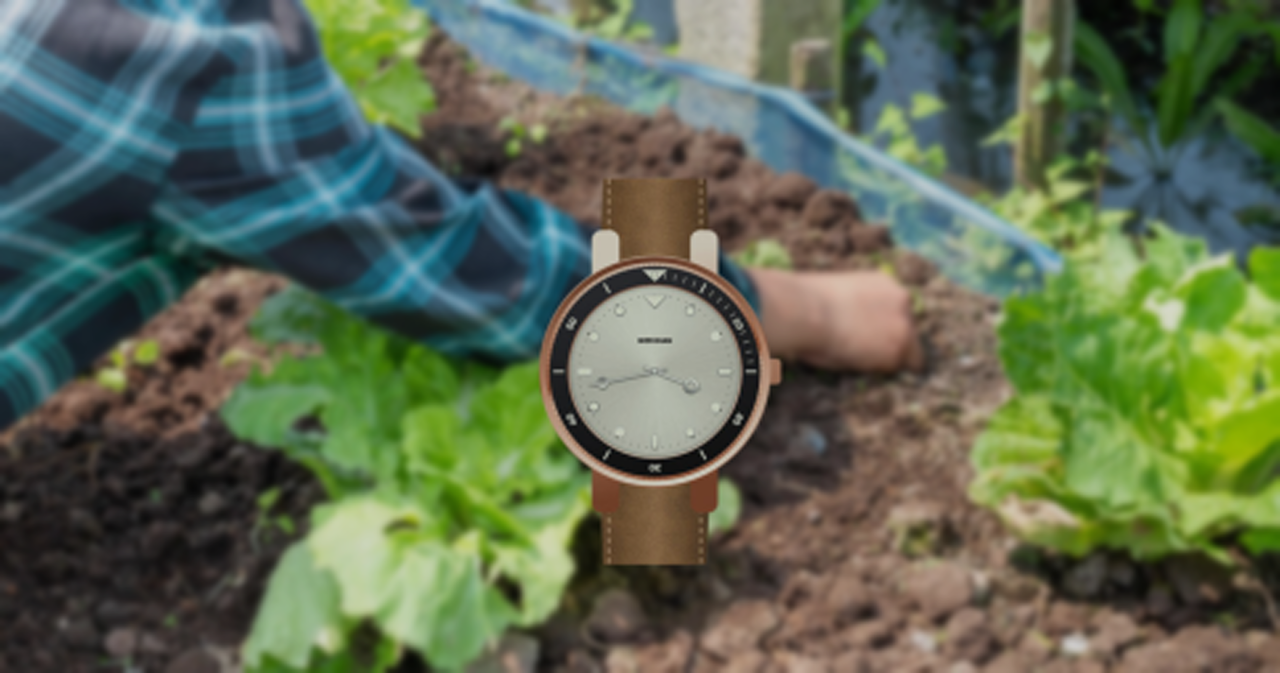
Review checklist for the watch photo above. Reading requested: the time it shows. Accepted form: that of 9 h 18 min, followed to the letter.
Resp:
3 h 43 min
